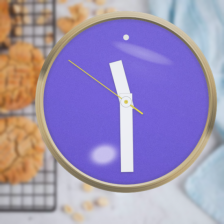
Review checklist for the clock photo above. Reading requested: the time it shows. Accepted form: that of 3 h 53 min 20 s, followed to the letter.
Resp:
11 h 29 min 51 s
